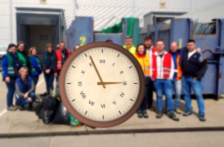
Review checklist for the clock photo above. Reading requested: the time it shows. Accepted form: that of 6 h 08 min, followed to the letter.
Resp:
2 h 56 min
